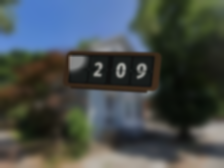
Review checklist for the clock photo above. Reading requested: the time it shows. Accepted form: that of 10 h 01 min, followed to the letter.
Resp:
2 h 09 min
